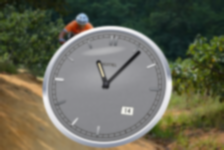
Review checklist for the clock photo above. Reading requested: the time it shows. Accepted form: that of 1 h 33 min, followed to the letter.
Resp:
11 h 06 min
